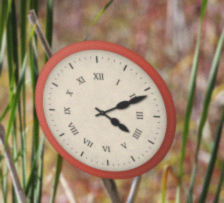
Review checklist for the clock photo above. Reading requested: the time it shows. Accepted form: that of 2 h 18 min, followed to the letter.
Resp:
4 h 11 min
